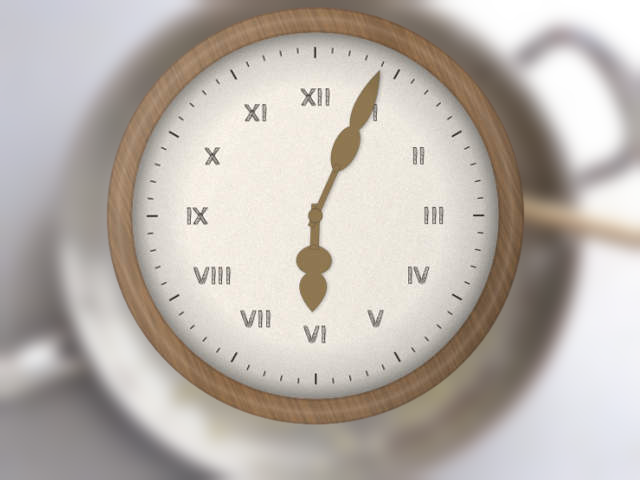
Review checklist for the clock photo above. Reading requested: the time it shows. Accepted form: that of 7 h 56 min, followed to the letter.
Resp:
6 h 04 min
